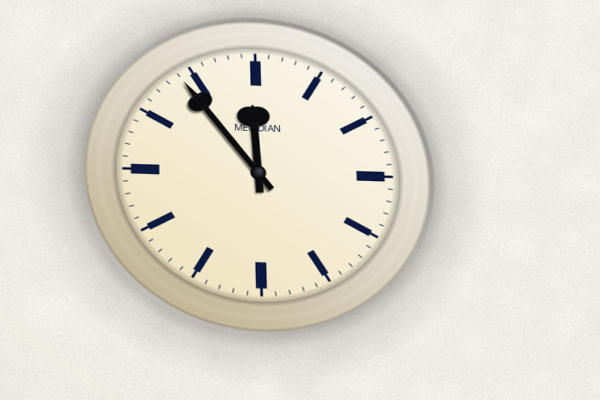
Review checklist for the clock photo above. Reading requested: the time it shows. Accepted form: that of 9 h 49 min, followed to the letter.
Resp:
11 h 54 min
